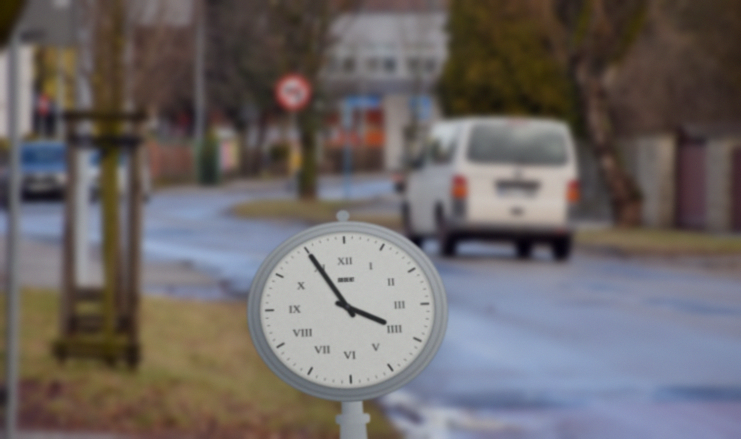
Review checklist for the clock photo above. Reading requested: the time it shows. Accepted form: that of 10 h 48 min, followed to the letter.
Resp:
3 h 55 min
